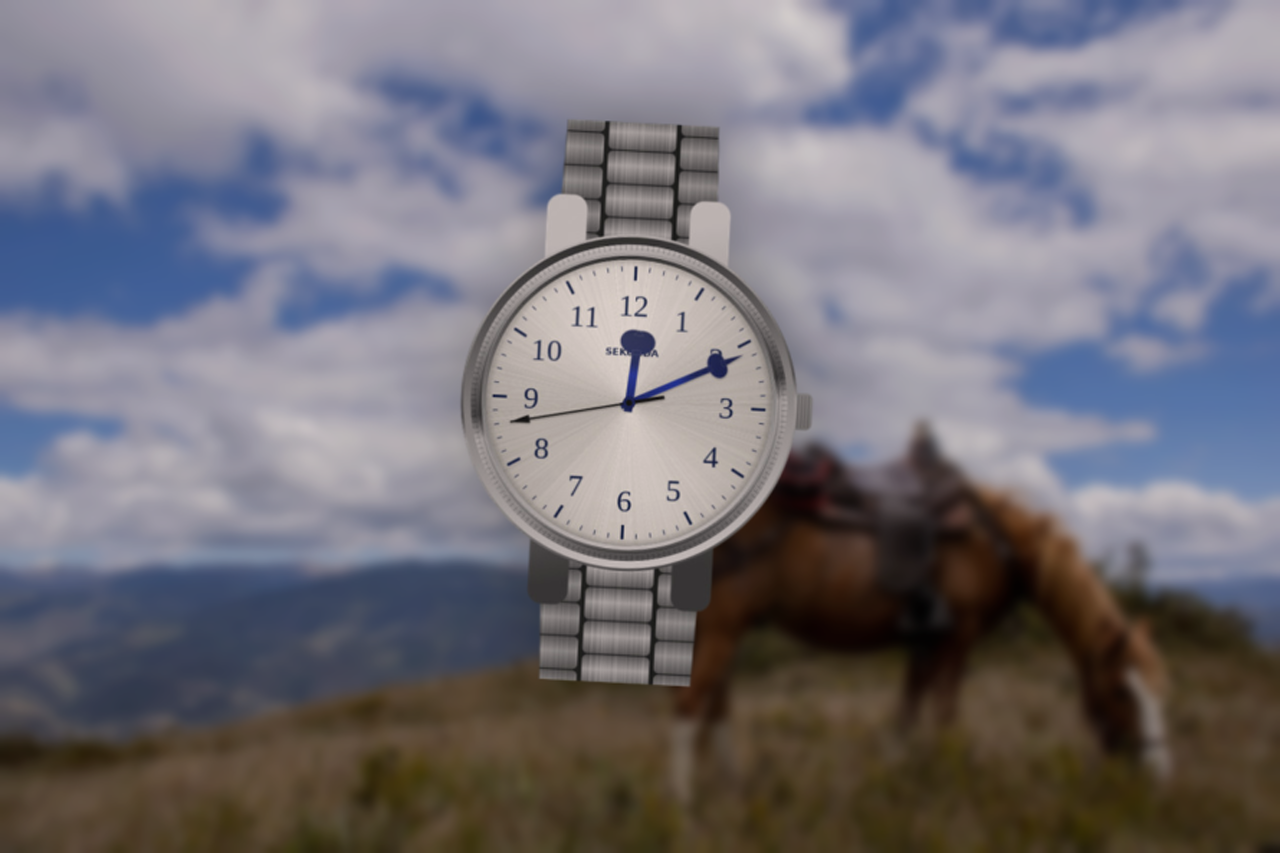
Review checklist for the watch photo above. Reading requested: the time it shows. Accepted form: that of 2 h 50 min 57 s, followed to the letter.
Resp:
12 h 10 min 43 s
